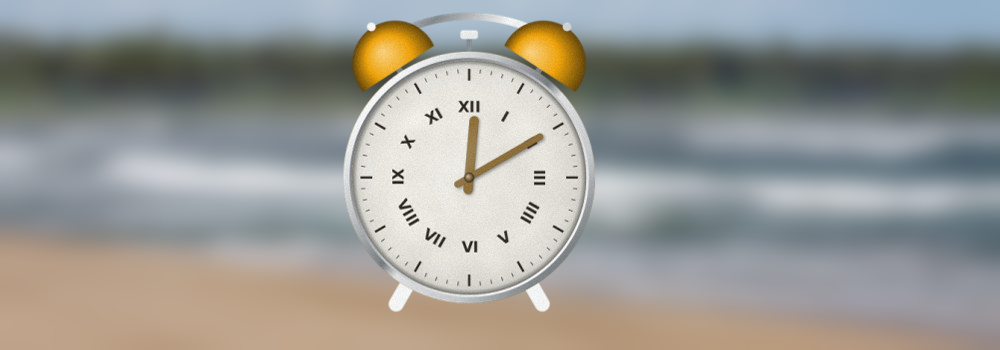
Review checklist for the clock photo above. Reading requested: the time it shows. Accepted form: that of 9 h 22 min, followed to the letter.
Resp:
12 h 10 min
